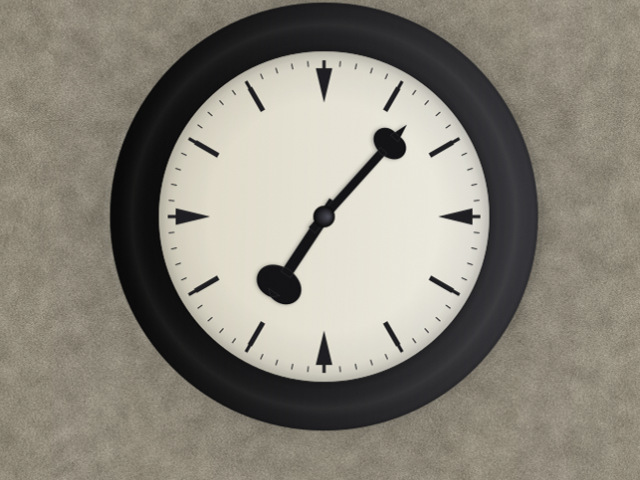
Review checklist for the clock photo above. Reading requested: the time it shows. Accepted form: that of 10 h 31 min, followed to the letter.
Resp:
7 h 07 min
